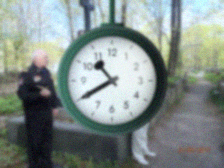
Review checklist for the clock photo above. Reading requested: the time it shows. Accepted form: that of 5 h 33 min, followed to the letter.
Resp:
10 h 40 min
